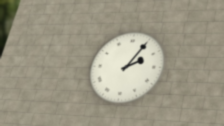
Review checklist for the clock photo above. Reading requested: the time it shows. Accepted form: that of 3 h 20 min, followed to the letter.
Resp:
2 h 05 min
